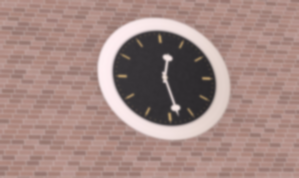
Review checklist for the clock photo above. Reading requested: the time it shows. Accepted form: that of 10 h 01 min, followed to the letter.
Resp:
12 h 28 min
